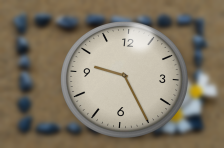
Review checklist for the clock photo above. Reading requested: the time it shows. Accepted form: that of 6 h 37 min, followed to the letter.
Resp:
9 h 25 min
